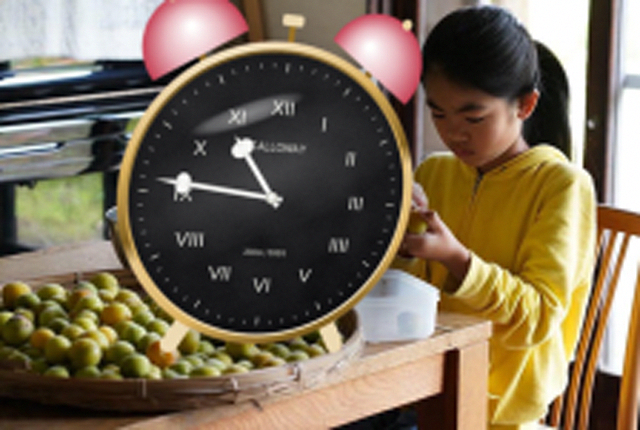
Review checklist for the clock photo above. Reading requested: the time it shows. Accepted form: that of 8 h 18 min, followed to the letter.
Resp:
10 h 46 min
